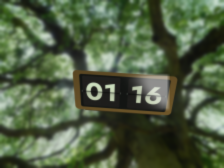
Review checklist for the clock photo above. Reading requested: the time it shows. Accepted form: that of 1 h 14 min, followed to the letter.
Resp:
1 h 16 min
